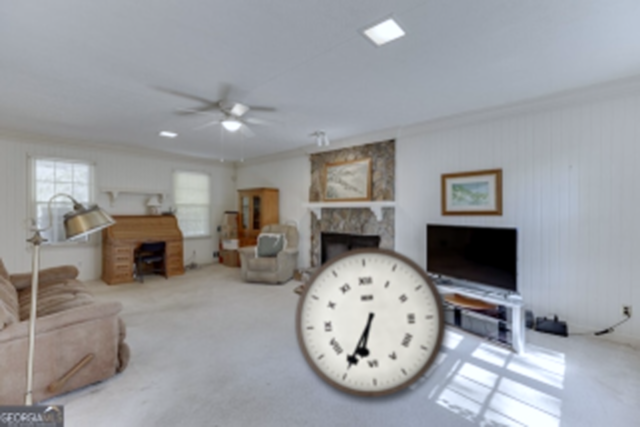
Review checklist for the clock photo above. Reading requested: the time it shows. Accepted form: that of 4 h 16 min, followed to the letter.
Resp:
6 h 35 min
